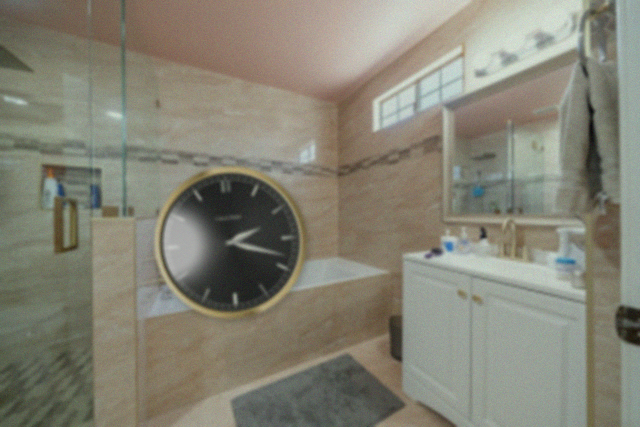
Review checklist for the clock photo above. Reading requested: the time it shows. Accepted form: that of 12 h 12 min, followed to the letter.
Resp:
2 h 18 min
